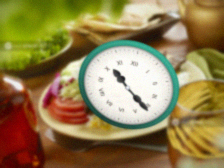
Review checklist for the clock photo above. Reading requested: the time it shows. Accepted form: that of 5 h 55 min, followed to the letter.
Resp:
10 h 21 min
